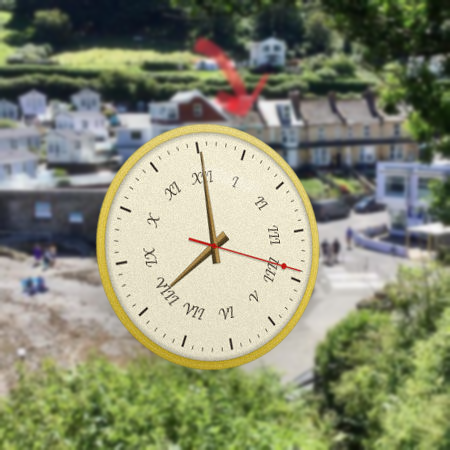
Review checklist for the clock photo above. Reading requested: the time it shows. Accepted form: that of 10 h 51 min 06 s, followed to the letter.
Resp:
8 h 00 min 19 s
